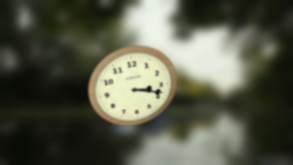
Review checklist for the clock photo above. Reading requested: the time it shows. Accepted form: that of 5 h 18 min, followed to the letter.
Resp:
3 h 18 min
